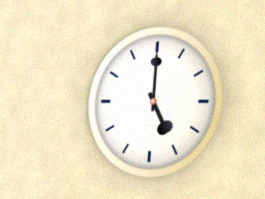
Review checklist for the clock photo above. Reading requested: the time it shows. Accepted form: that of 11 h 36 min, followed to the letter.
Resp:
5 h 00 min
